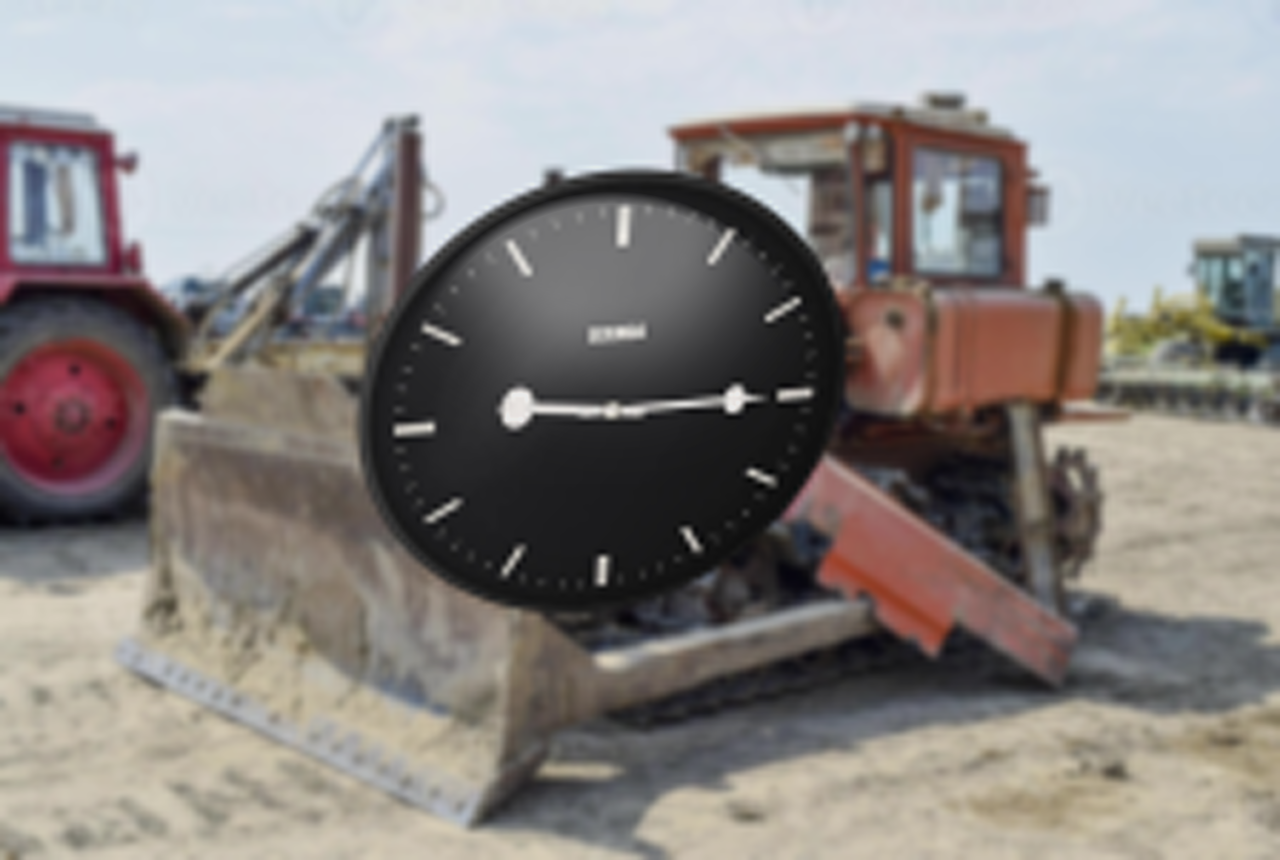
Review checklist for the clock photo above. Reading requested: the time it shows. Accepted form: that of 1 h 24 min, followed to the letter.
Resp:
9 h 15 min
